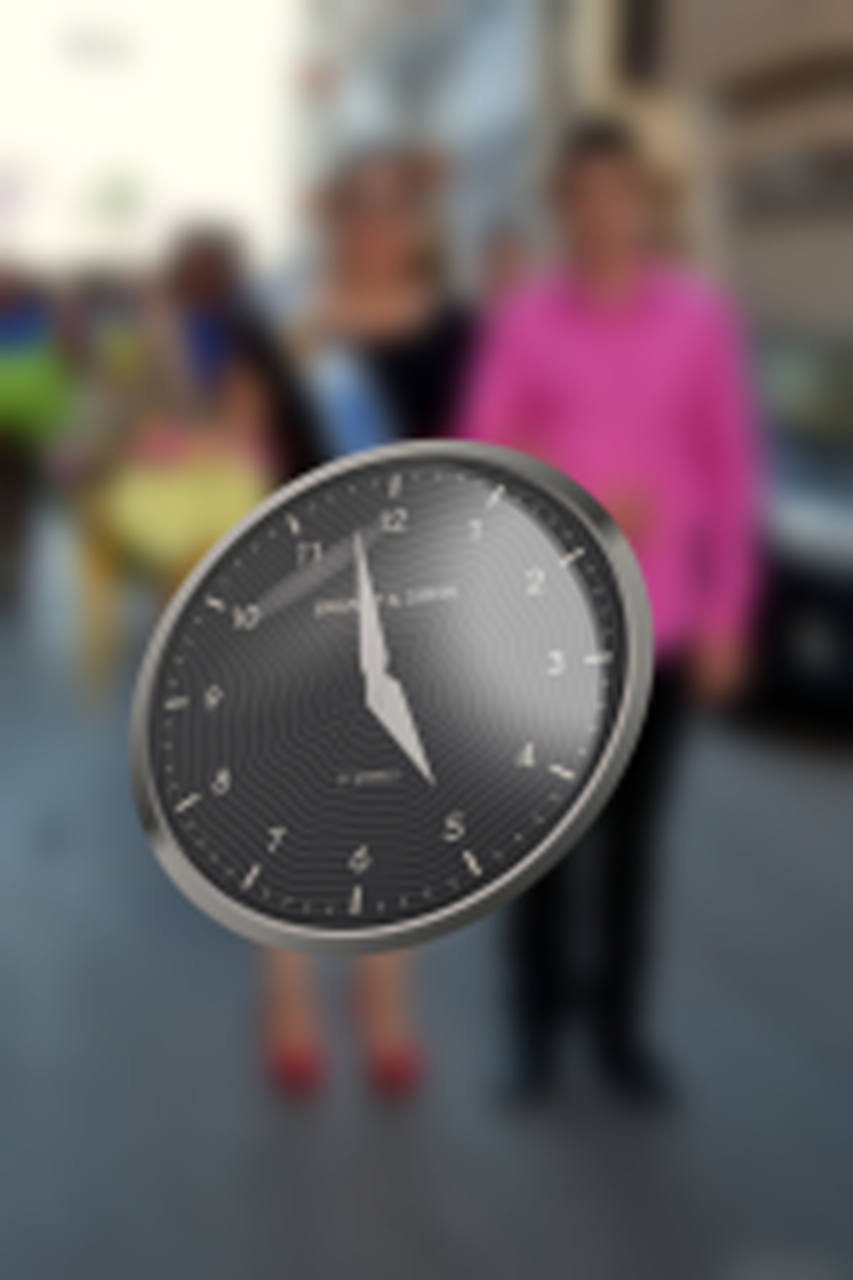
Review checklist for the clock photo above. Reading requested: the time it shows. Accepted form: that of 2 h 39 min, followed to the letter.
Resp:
4 h 58 min
